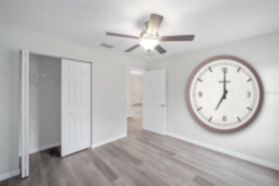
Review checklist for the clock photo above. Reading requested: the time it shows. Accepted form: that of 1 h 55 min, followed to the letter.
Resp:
7 h 00 min
